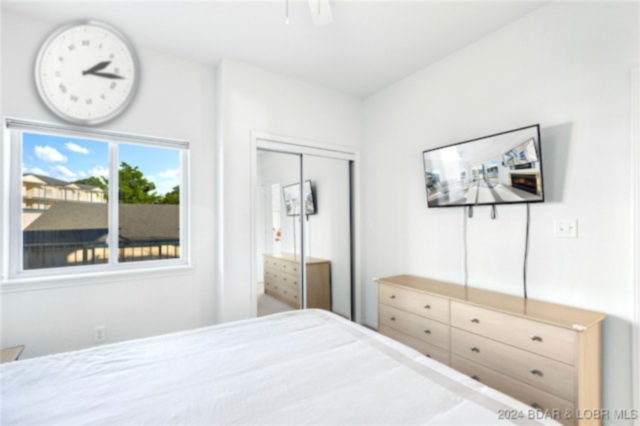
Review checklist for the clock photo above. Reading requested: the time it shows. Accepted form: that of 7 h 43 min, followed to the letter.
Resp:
2 h 17 min
